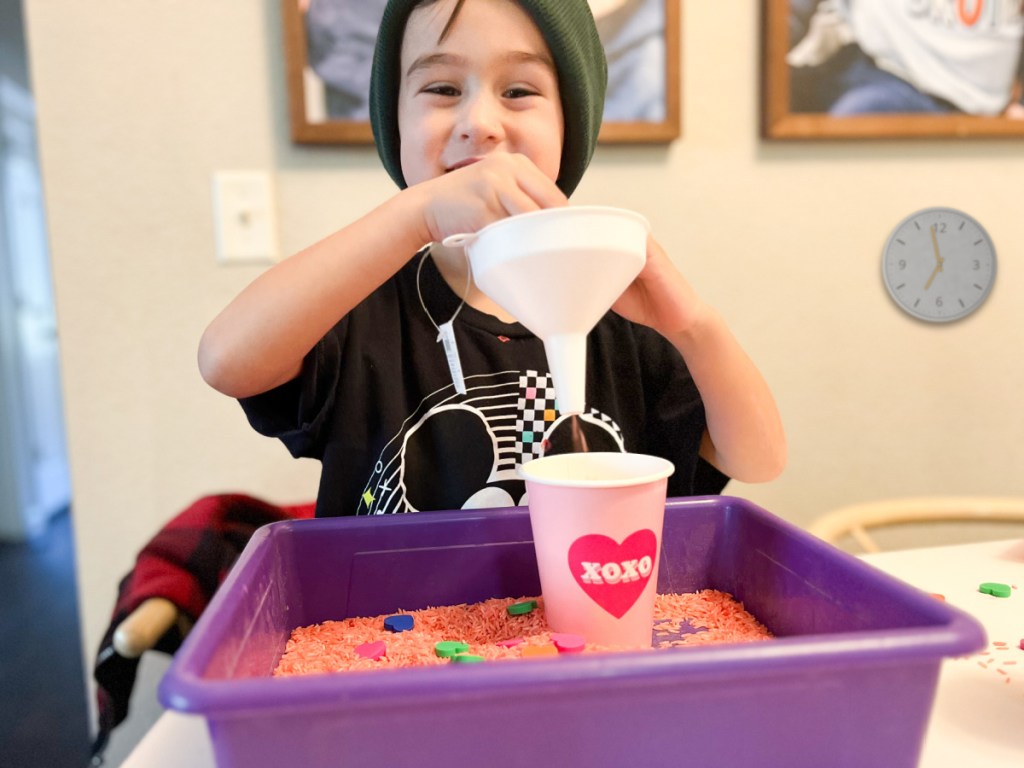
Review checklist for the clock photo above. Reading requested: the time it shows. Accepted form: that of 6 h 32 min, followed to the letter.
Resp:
6 h 58 min
